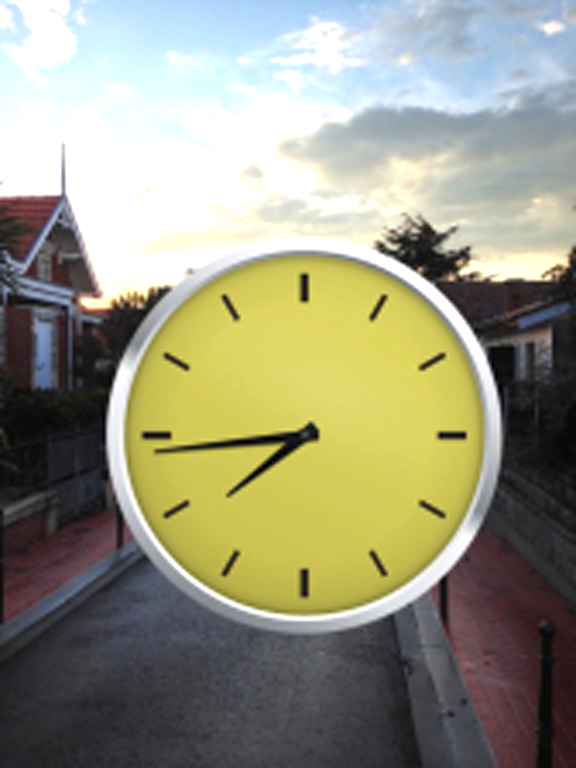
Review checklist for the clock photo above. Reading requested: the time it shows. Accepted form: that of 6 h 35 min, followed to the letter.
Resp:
7 h 44 min
